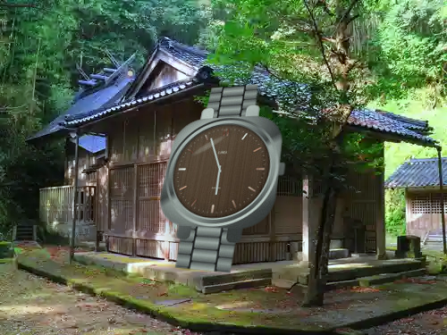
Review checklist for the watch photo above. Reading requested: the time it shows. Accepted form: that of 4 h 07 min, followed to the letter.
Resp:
5 h 56 min
